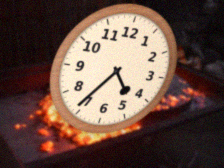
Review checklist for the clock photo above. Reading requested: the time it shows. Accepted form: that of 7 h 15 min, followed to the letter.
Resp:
4 h 36 min
